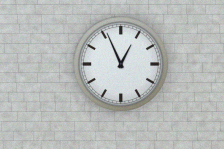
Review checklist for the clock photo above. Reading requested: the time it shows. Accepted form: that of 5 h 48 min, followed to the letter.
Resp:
12 h 56 min
